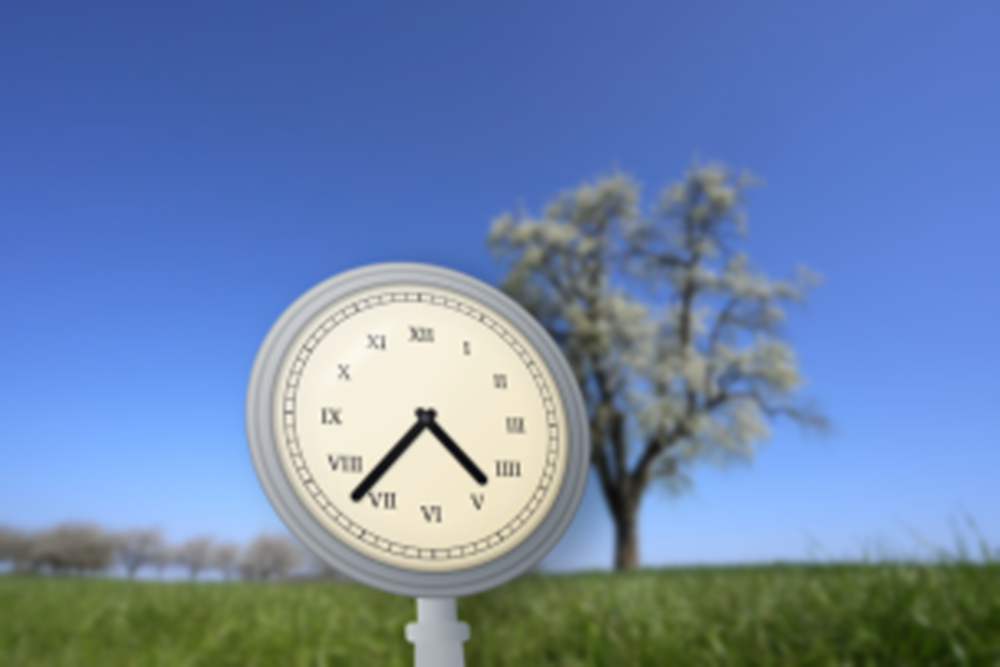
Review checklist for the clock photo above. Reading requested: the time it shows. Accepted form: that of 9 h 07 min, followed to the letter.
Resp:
4 h 37 min
